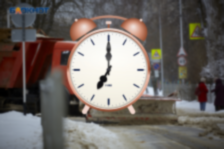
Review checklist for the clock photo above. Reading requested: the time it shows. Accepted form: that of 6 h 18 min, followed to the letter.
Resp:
7 h 00 min
